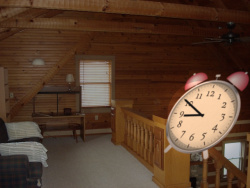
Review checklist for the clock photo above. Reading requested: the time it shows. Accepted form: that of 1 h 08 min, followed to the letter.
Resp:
8 h 50 min
